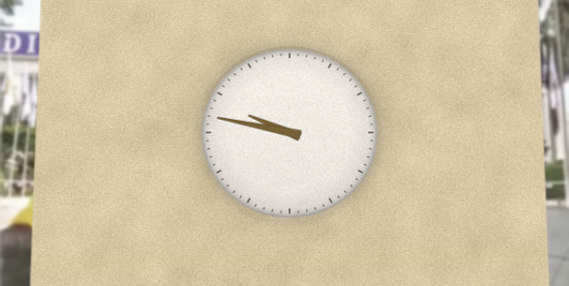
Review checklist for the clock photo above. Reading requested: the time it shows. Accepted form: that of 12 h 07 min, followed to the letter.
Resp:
9 h 47 min
